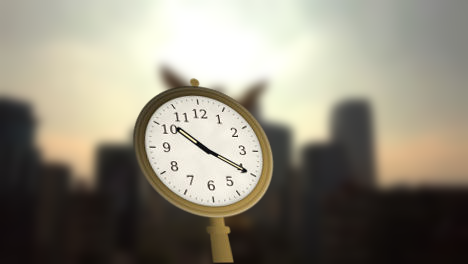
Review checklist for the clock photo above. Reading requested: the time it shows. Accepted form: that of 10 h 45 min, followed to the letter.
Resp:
10 h 20 min
